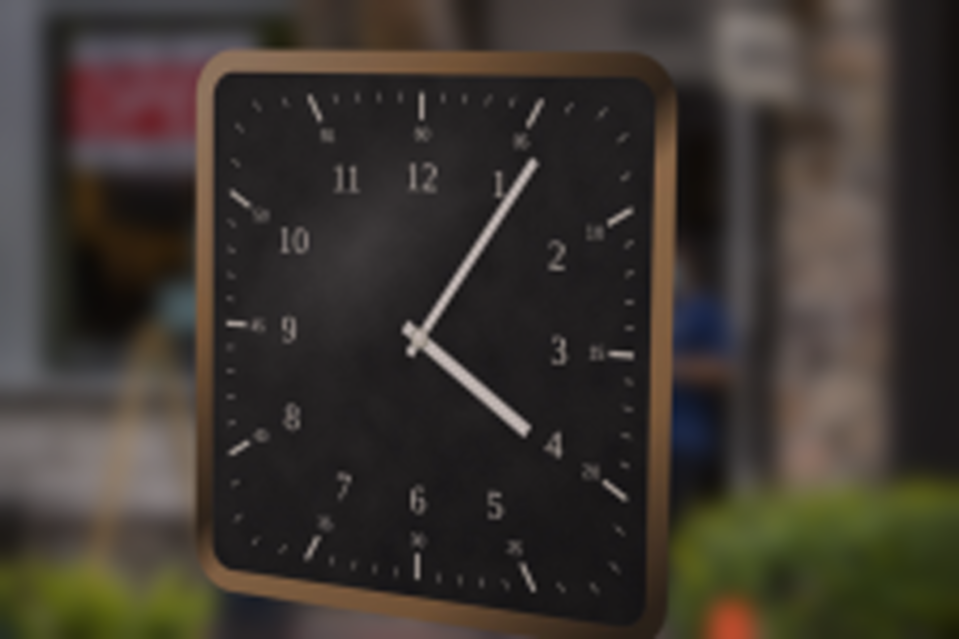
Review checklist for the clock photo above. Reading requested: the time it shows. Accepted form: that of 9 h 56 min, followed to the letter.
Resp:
4 h 06 min
